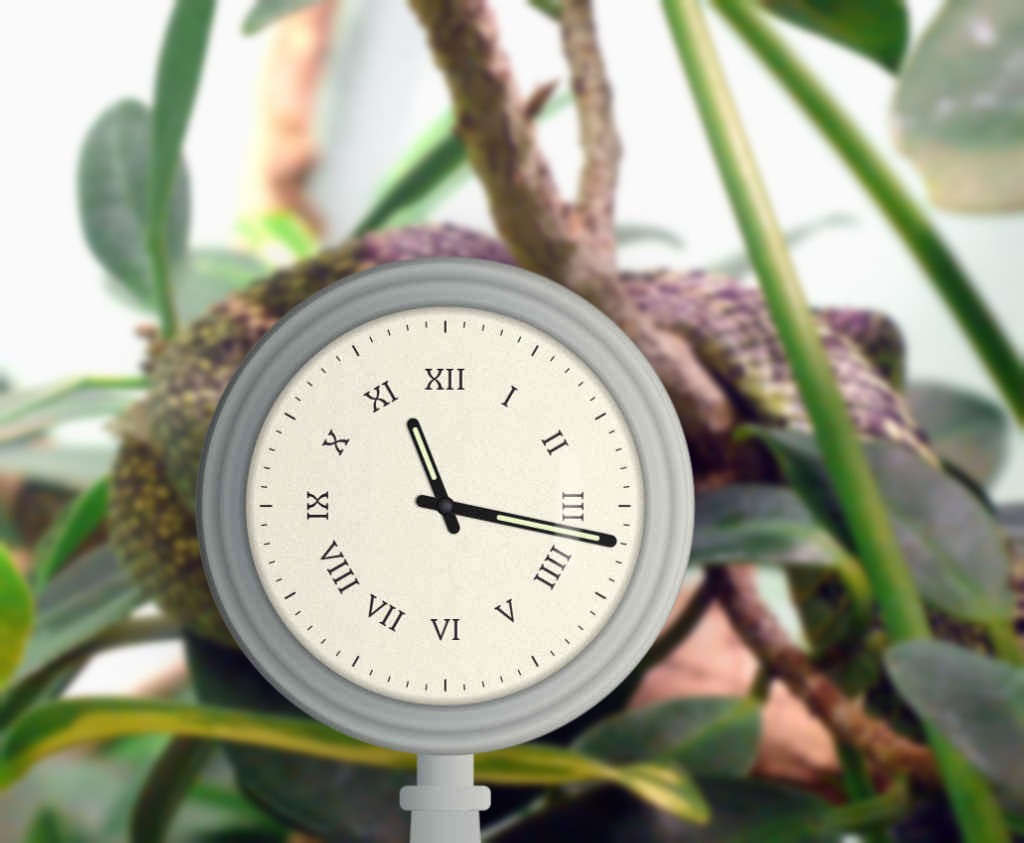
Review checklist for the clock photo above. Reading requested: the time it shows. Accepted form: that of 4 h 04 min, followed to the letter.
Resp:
11 h 17 min
